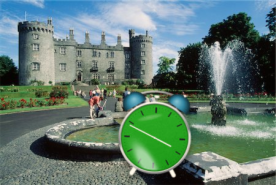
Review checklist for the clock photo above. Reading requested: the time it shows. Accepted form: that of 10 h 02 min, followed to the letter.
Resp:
3 h 49 min
